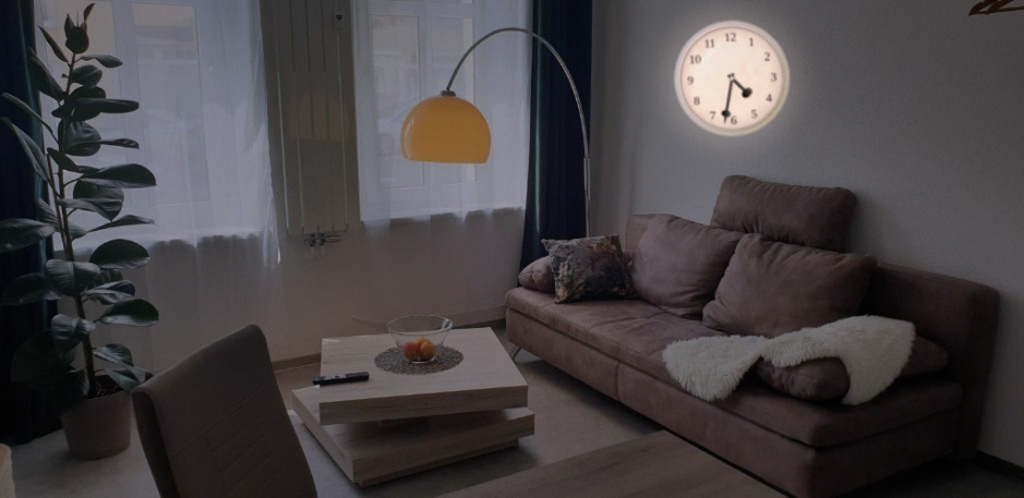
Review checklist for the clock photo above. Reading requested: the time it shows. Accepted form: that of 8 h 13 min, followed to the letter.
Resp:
4 h 32 min
